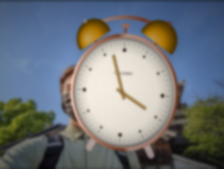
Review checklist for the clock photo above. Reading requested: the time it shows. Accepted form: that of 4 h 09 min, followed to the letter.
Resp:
3 h 57 min
